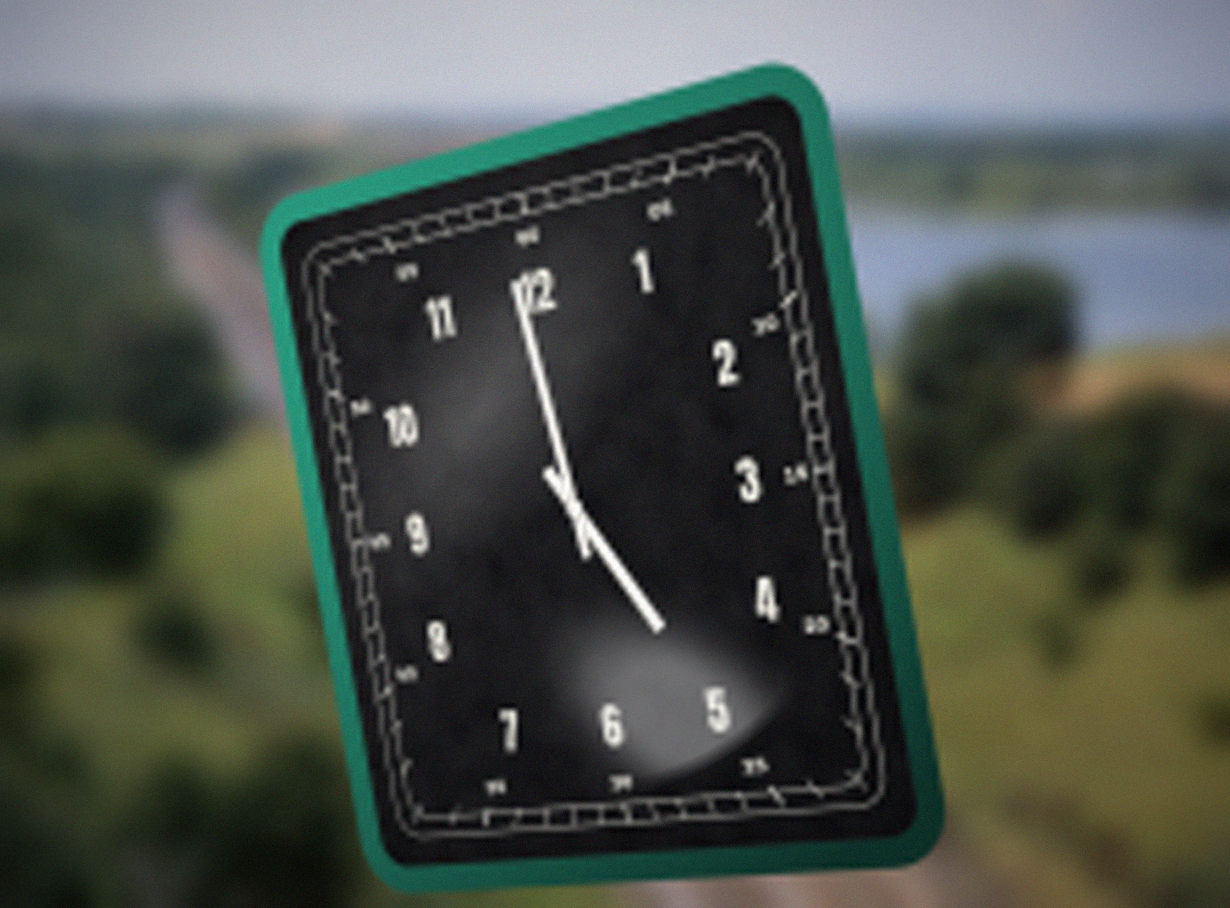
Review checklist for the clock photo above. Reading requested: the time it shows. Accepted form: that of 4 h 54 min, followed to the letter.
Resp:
4 h 59 min
